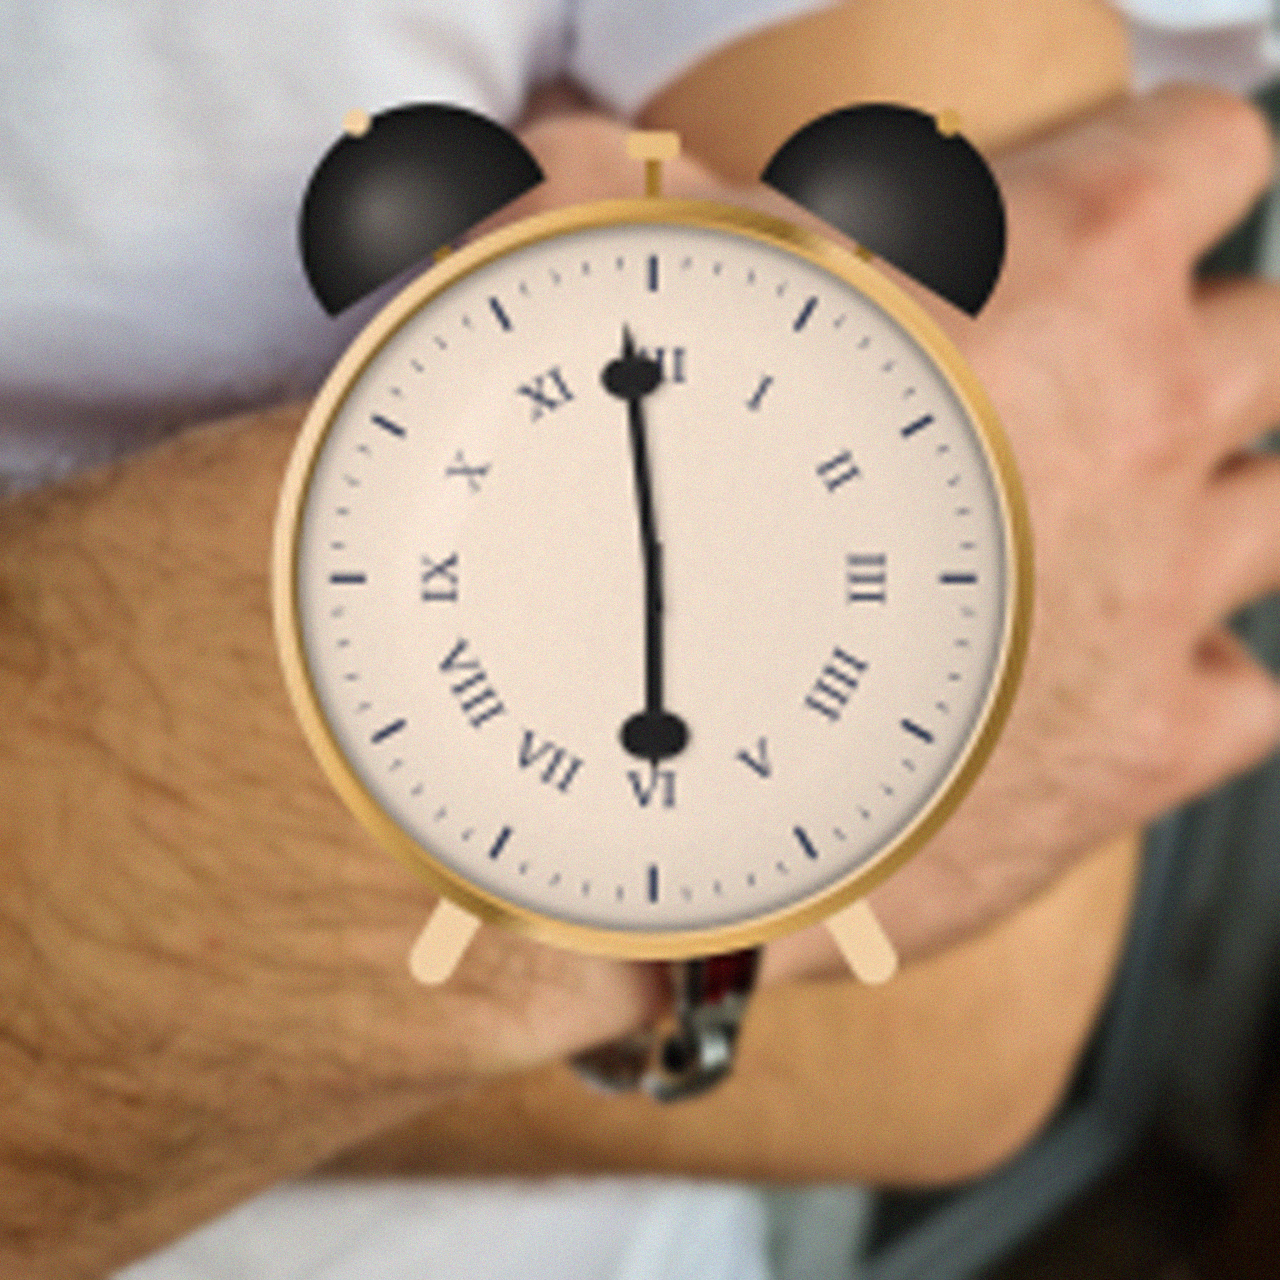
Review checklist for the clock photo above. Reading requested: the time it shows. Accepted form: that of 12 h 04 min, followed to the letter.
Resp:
5 h 59 min
